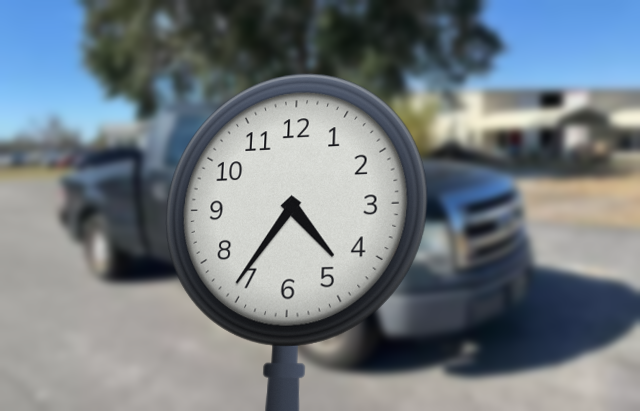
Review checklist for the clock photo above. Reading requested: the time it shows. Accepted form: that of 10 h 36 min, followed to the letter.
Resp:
4 h 36 min
